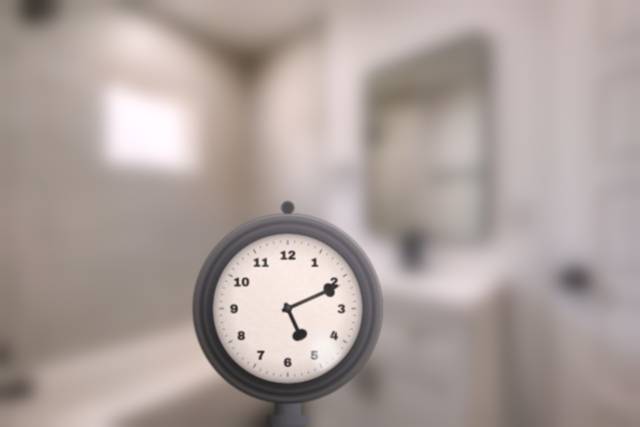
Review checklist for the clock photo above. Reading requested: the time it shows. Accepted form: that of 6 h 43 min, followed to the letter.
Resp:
5 h 11 min
